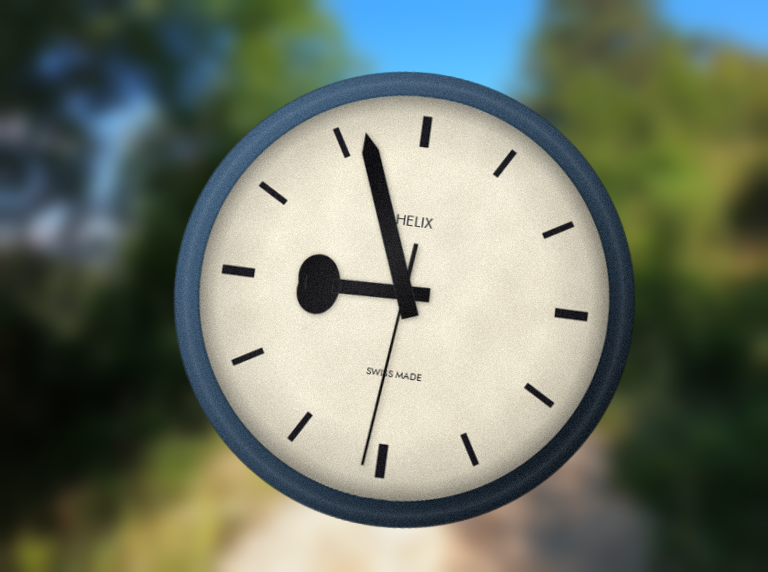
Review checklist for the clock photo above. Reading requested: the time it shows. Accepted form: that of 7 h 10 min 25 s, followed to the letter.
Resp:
8 h 56 min 31 s
